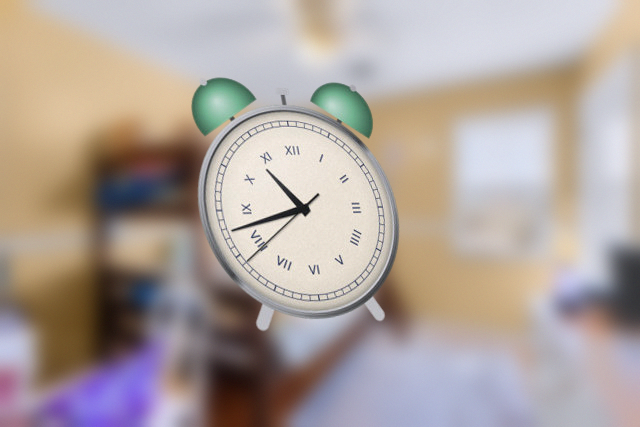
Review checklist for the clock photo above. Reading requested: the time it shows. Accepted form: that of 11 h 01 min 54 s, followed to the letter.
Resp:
10 h 42 min 39 s
